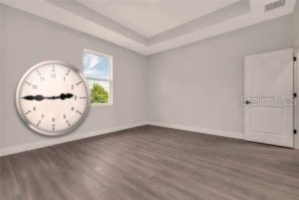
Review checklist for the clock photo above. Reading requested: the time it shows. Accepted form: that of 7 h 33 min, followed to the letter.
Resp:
2 h 45 min
